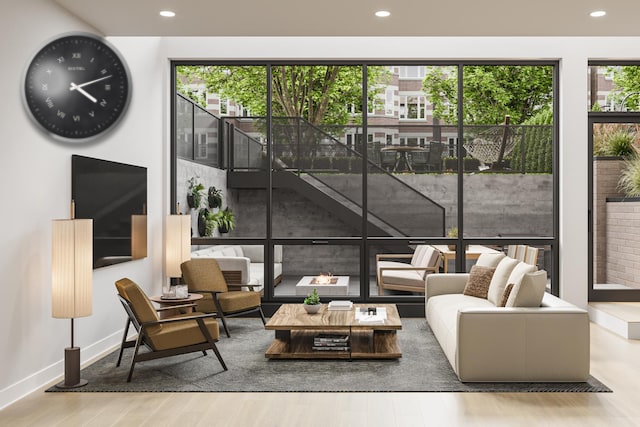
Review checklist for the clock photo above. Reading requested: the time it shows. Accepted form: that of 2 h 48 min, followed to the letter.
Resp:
4 h 12 min
